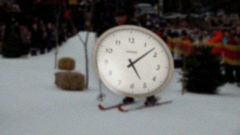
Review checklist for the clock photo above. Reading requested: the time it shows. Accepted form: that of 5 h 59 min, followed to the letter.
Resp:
5 h 08 min
